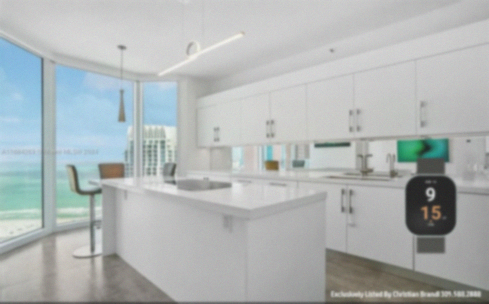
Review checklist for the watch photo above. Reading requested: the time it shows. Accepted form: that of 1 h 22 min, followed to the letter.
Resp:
9 h 15 min
